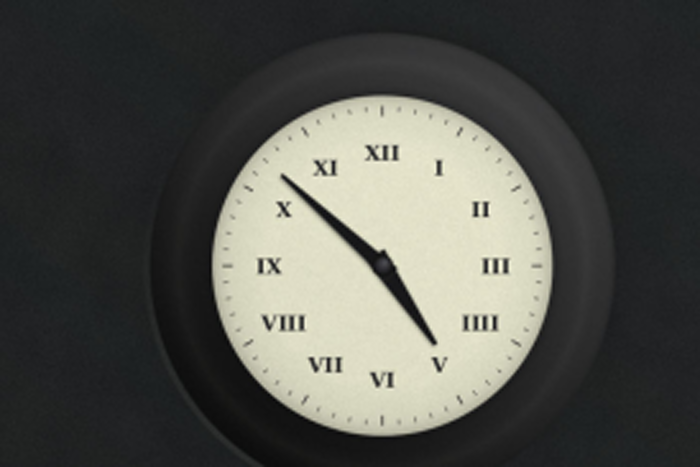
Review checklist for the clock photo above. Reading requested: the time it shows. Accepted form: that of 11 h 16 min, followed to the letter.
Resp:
4 h 52 min
